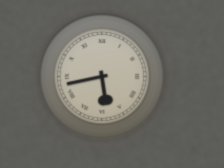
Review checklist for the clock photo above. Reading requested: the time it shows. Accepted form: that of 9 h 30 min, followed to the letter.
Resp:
5 h 43 min
